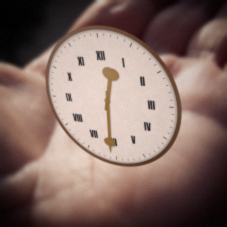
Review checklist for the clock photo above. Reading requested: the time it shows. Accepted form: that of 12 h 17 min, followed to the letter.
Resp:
12 h 31 min
